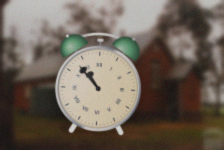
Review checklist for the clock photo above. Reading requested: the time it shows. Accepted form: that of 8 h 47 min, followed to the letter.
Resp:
10 h 53 min
